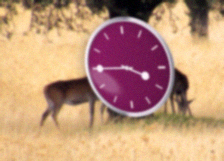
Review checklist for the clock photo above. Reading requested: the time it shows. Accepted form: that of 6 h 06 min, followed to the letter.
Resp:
3 h 45 min
